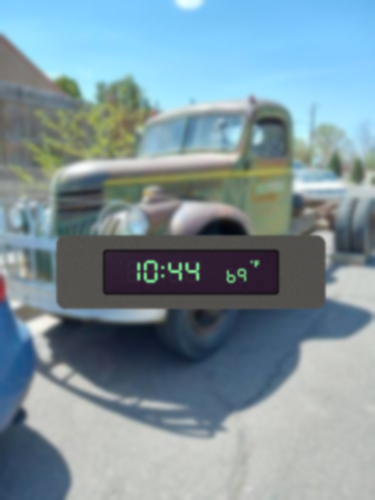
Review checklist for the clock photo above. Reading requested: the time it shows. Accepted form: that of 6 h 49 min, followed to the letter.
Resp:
10 h 44 min
